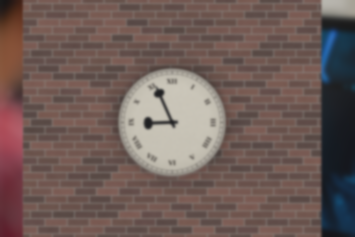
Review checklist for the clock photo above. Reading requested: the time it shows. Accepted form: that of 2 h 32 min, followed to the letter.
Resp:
8 h 56 min
